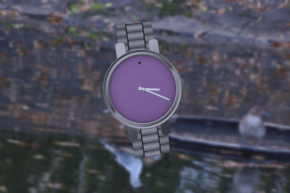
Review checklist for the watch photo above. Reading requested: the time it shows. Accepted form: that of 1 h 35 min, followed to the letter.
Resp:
3 h 20 min
